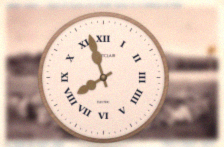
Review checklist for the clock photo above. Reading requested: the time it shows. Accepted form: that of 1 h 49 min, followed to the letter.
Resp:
7 h 57 min
